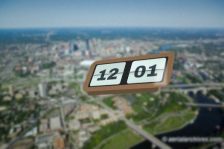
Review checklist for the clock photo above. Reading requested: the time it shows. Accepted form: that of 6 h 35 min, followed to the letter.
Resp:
12 h 01 min
